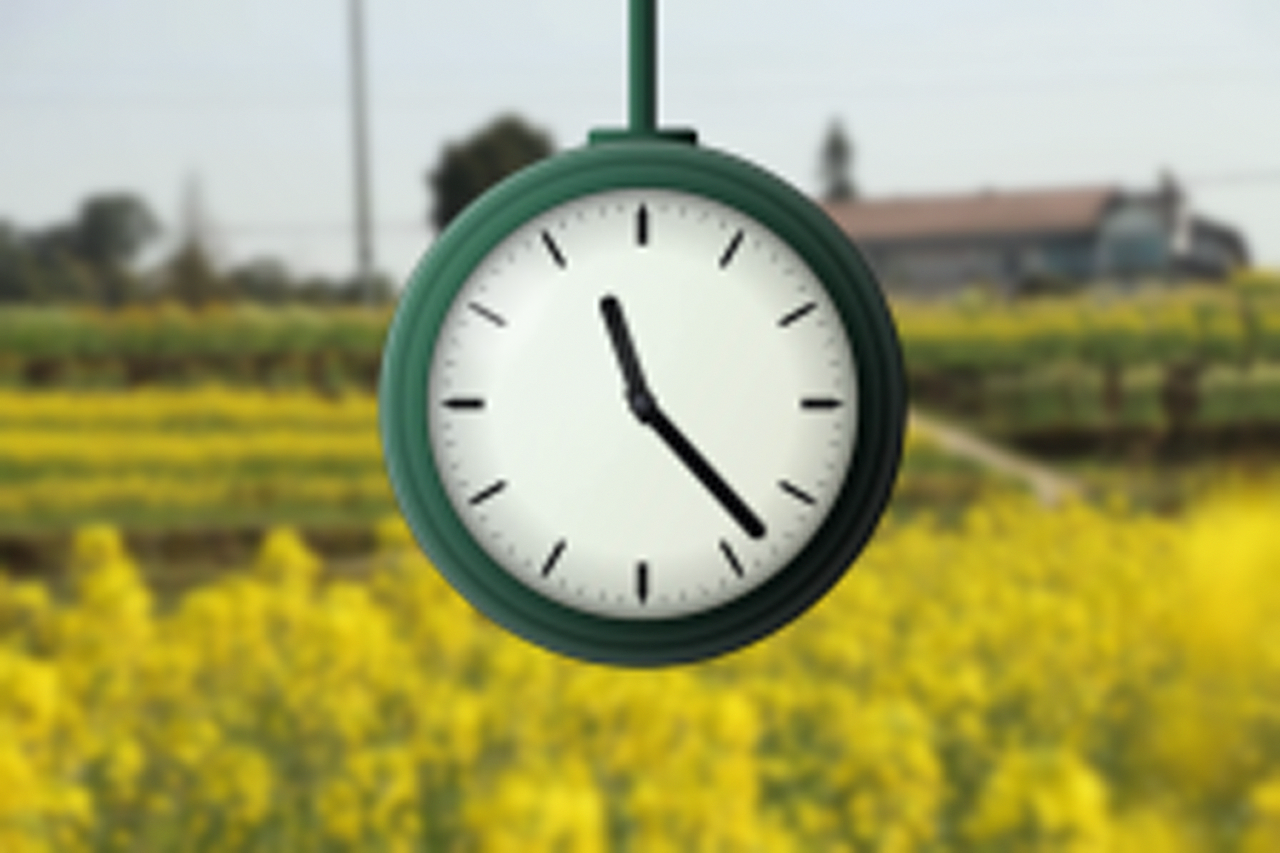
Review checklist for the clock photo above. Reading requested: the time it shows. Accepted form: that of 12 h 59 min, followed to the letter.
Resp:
11 h 23 min
